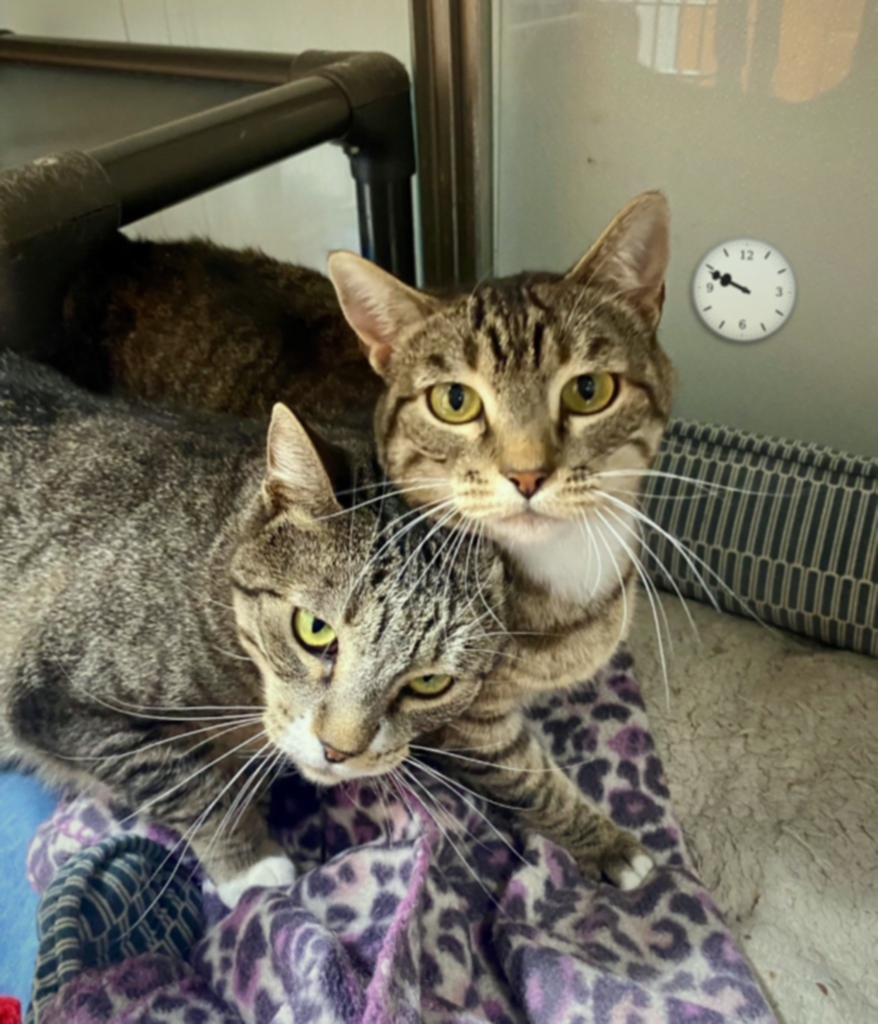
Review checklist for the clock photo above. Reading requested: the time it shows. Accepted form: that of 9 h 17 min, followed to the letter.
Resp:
9 h 49 min
